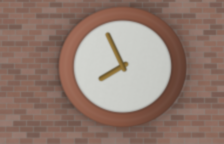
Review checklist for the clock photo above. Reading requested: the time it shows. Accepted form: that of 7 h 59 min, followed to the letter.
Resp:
7 h 56 min
